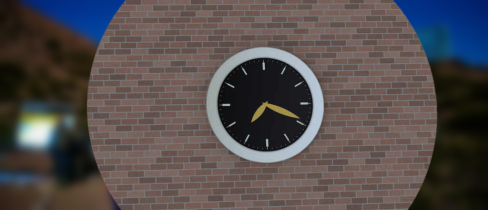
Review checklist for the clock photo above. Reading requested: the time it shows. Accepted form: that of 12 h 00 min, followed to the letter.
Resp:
7 h 19 min
